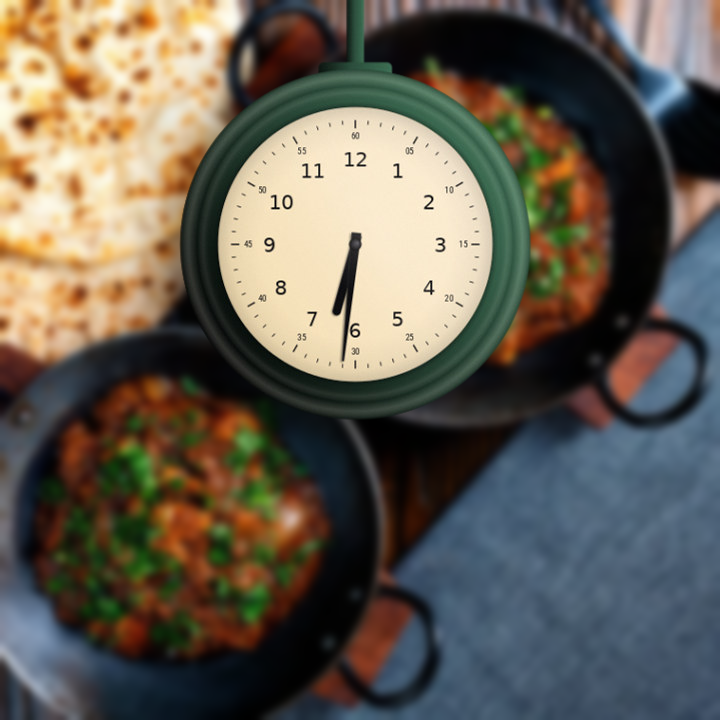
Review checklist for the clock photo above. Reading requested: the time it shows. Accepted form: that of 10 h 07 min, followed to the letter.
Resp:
6 h 31 min
